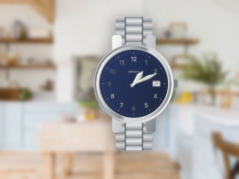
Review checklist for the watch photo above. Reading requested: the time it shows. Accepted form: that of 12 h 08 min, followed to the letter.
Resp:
1 h 11 min
